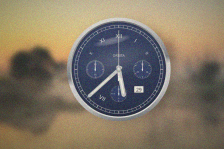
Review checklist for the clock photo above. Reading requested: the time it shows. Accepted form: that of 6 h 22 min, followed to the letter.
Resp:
5 h 38 min
